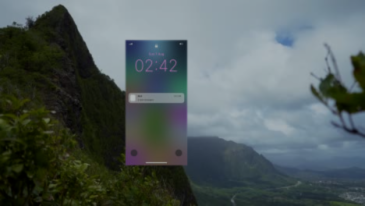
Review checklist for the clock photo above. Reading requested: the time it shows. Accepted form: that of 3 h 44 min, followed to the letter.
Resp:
2 h 42 min
